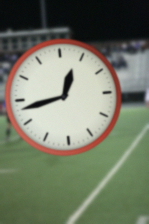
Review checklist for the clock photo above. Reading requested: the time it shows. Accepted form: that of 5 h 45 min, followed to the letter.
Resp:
12 h 43 min
